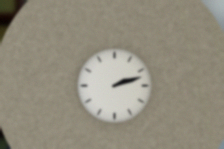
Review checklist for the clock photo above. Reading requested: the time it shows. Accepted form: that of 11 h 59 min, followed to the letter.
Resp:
2 h 12 min
